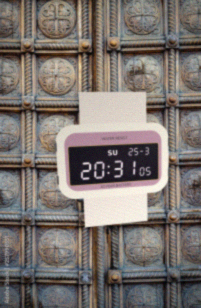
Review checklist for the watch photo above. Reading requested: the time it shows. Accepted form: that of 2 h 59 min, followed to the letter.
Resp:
20 h 31 min
